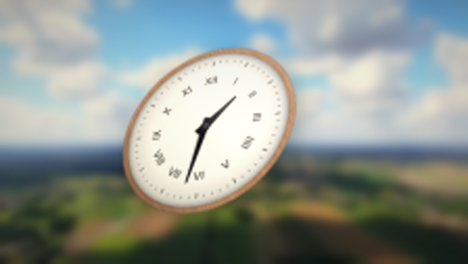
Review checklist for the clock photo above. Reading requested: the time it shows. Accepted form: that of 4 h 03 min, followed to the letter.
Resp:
1 h 32 min
